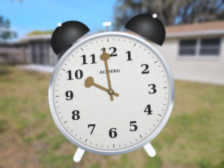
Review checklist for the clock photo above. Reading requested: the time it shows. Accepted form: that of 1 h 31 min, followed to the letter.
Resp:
9 h 59 min
